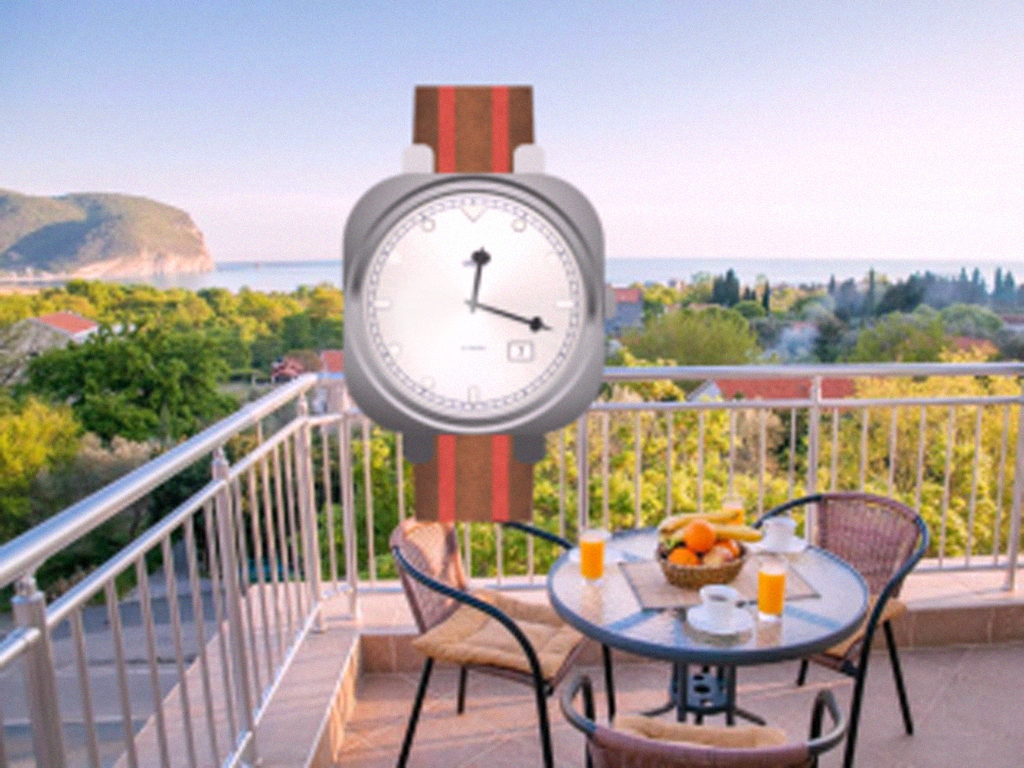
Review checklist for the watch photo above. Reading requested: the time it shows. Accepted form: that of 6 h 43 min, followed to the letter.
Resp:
12 h 18 min
